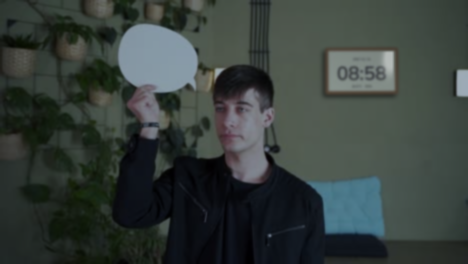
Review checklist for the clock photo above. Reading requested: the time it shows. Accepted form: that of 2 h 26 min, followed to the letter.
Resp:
8 h 58 min
